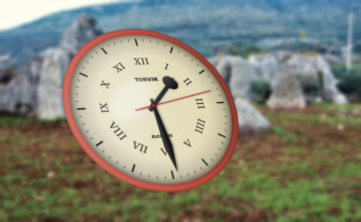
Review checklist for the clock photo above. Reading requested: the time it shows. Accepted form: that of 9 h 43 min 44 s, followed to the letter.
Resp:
1 h 29 min 13 s
